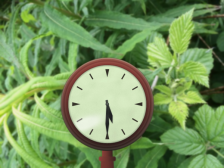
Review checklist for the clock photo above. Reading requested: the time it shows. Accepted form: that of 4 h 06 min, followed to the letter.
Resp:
5 h 30 min
